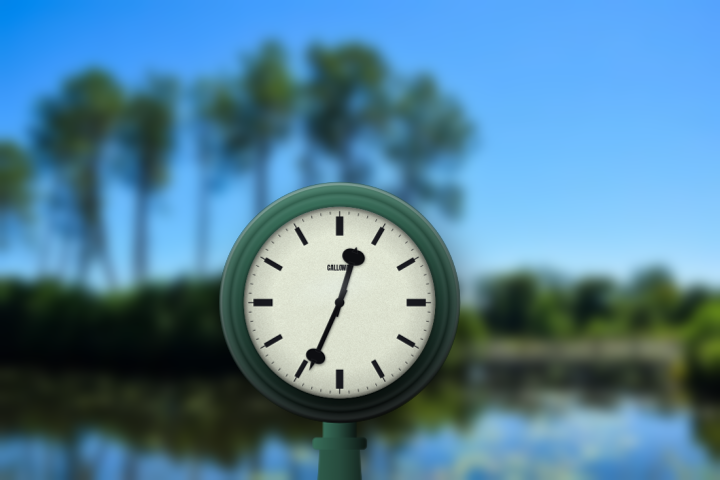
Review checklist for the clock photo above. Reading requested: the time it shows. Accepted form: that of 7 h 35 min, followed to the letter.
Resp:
12 h 34 min
